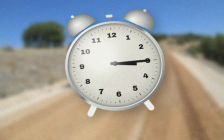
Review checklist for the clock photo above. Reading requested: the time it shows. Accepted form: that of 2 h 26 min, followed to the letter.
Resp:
3 h 15 min
